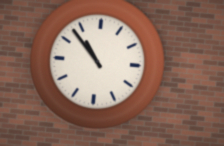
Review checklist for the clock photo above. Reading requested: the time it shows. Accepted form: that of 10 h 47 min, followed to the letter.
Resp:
10 h 53 min
